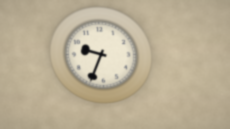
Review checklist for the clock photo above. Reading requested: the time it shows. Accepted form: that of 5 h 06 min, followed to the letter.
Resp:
9 h 34 min
